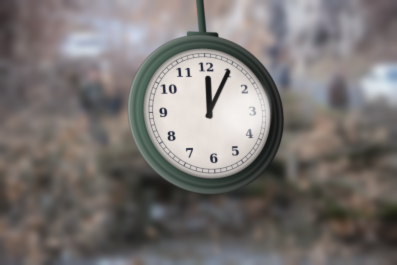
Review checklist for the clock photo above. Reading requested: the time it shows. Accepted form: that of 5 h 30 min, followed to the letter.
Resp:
12 h 05 min
